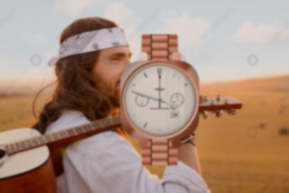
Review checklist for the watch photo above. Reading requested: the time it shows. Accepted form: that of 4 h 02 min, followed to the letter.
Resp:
3 h 48 min
